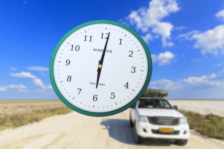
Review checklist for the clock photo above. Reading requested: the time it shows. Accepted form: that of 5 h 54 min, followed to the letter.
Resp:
6 h 01 min
